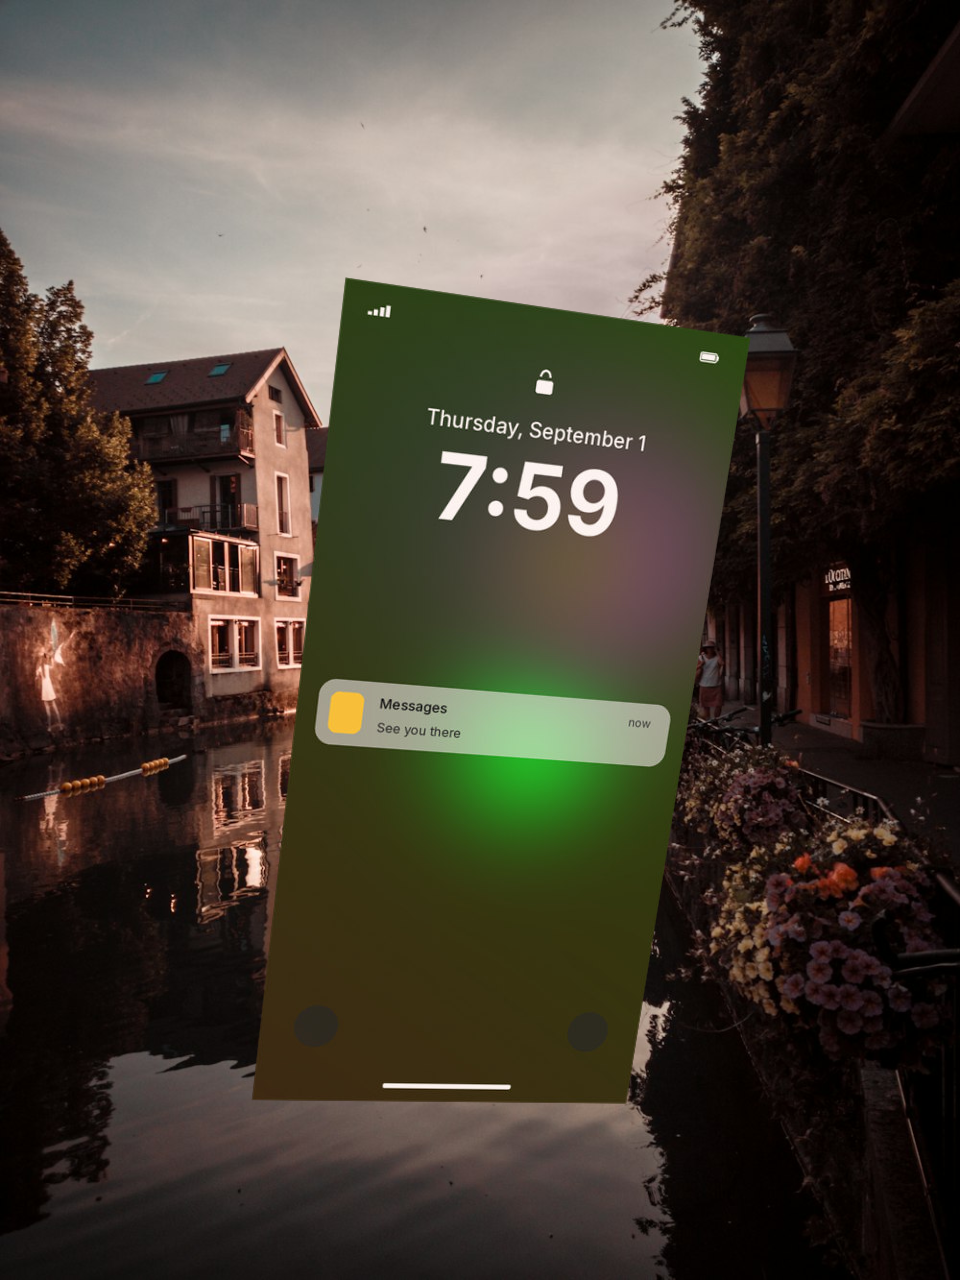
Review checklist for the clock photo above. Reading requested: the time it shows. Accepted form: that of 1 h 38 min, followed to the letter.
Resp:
7 h 59 min
